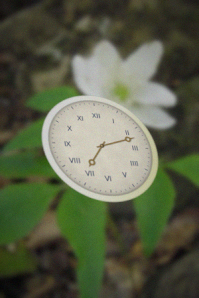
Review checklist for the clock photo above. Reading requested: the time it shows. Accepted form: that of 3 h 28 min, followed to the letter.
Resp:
7 h 12 min
